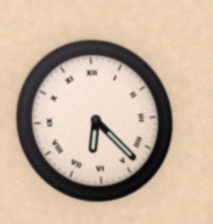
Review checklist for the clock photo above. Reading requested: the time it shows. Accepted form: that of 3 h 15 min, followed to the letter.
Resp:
6 h 23 min
